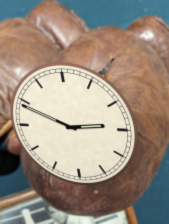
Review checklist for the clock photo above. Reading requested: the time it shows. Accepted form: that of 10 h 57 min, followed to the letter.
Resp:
2 h 49 min
